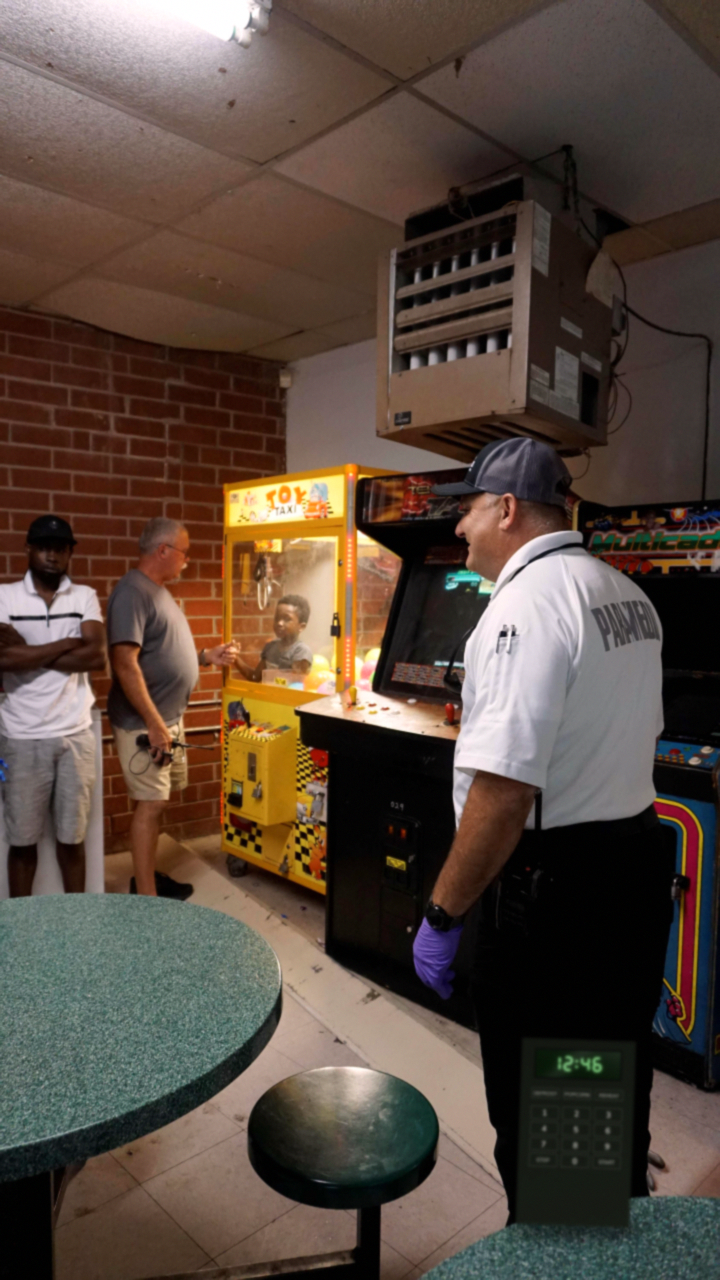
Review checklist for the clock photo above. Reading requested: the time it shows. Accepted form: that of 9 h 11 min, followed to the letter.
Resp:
12 h 46 min
